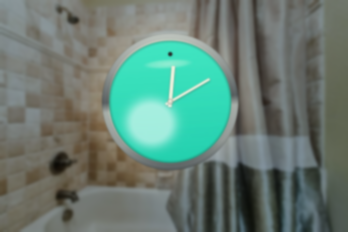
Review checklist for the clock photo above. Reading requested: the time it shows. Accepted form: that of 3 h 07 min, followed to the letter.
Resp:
12 h 10 min
